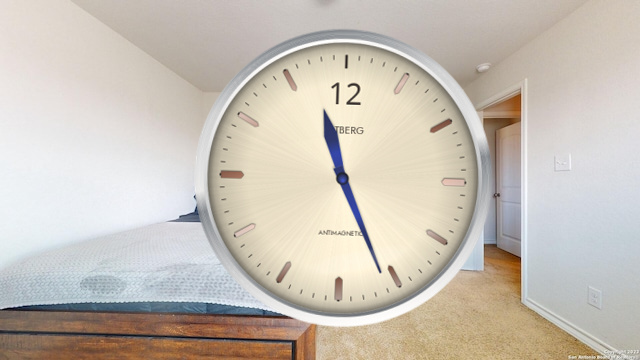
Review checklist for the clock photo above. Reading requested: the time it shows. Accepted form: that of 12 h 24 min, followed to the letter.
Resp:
11 h 26 min
